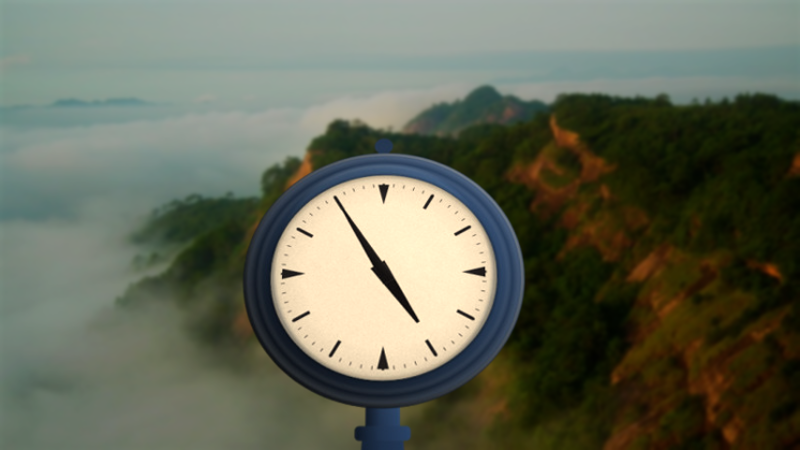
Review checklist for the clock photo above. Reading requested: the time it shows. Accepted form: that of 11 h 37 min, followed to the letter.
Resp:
4 h 55 min
